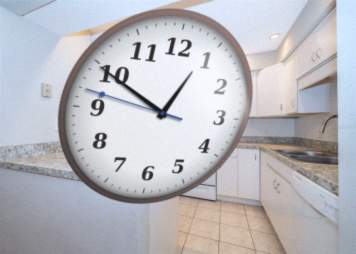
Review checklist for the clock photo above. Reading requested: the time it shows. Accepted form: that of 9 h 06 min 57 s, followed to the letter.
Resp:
12 h 49 min 47 s
